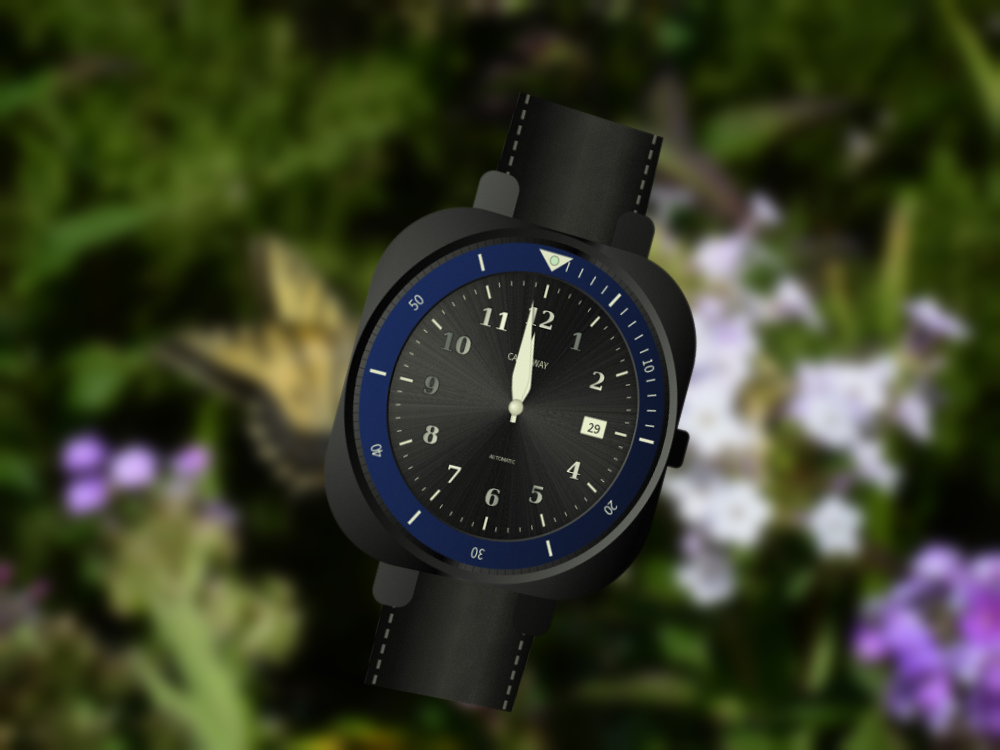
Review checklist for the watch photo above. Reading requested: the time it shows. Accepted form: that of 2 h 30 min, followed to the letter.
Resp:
11 h 59 min
